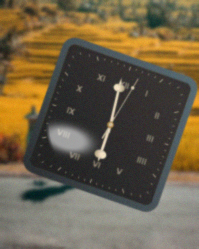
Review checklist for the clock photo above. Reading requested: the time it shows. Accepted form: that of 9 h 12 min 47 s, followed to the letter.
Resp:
5 h 59 min 02 s
